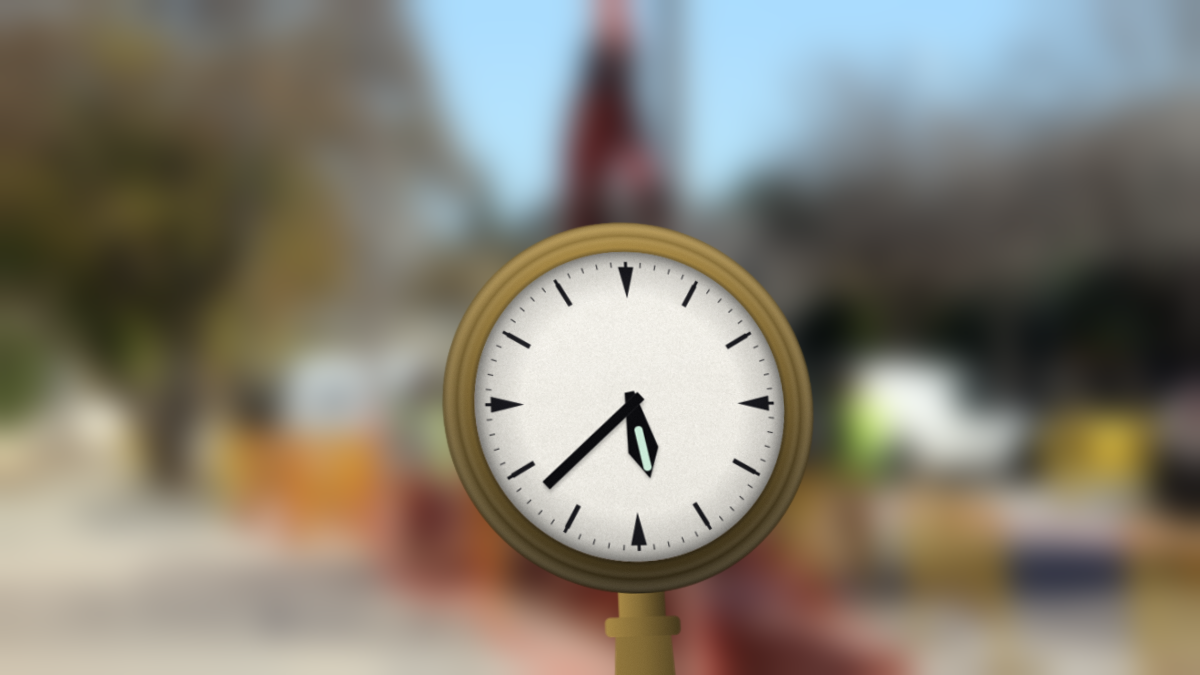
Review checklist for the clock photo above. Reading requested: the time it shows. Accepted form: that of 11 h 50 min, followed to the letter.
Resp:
5 h 38 min
